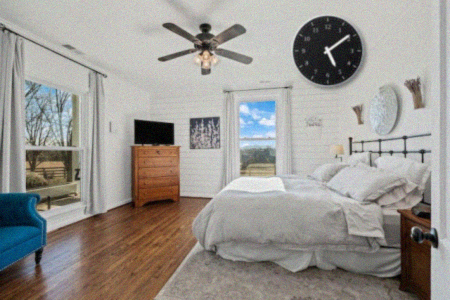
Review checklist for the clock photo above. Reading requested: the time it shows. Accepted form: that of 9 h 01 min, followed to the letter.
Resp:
5 h 09 min
